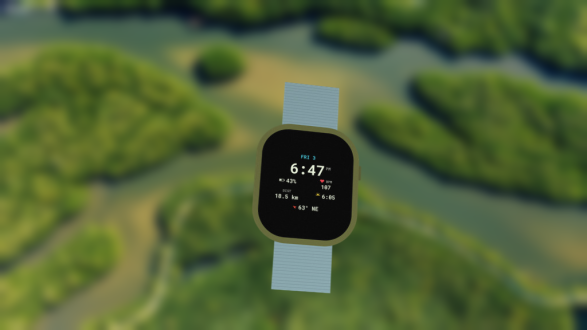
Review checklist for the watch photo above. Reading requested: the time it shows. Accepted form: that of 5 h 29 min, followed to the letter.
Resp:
6 h 47 min
